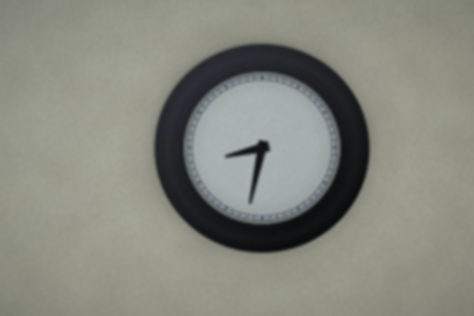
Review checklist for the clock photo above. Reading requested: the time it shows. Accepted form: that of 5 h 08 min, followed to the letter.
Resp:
8 h 32 min
